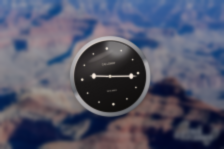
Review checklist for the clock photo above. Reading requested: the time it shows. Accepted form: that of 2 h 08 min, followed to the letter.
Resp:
9 h 16 min
